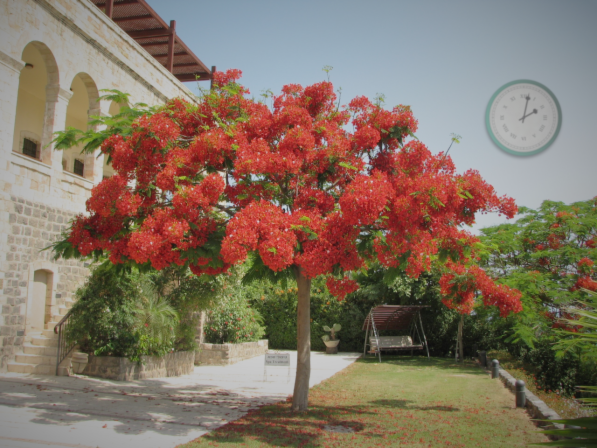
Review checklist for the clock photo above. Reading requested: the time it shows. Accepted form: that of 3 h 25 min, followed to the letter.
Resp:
2 h 02 min
